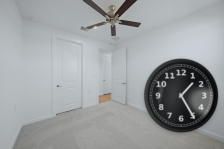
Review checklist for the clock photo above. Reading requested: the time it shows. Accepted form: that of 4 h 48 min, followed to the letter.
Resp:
1 h 25 min
